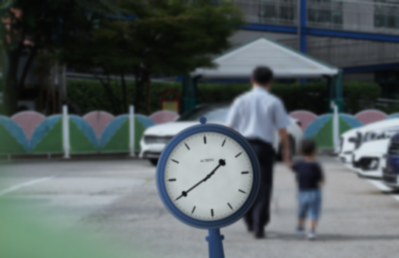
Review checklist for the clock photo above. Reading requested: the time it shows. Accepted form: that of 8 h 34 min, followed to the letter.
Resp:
1 h 40 min
